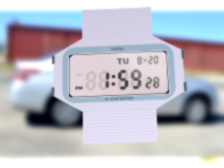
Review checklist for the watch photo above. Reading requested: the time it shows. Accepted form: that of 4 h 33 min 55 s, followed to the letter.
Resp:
1 h 59 min 28 s
